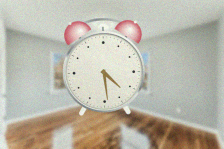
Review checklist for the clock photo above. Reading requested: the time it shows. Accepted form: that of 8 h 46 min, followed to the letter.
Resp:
4 h 29 min
